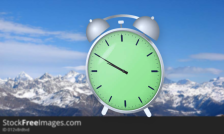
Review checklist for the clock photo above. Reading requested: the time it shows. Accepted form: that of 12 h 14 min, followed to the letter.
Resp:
9 h 50 min
